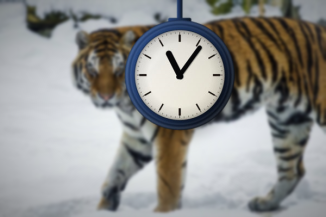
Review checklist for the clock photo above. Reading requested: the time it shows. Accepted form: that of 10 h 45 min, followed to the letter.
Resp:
11 h 06 min
